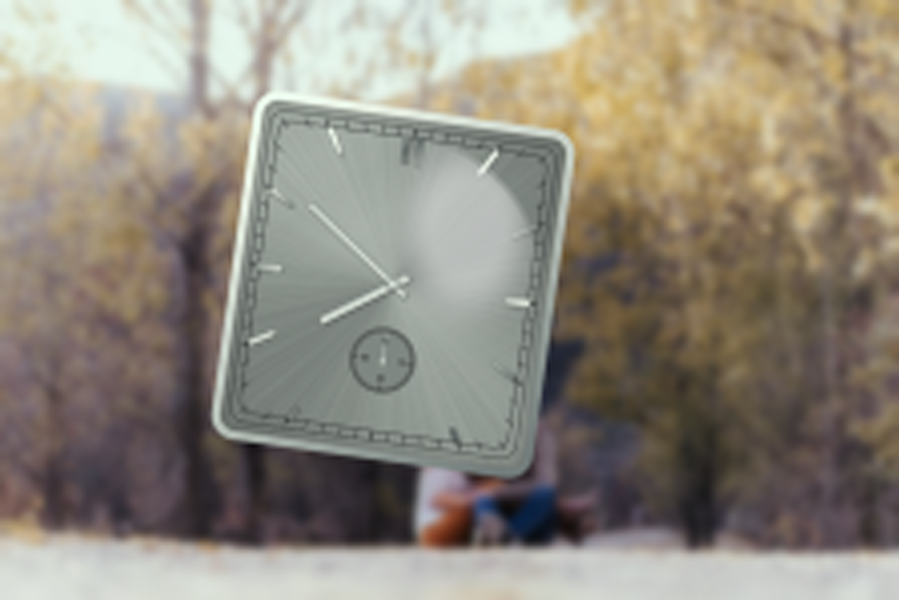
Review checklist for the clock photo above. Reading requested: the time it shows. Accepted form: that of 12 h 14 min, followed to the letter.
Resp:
7 h 51 min
